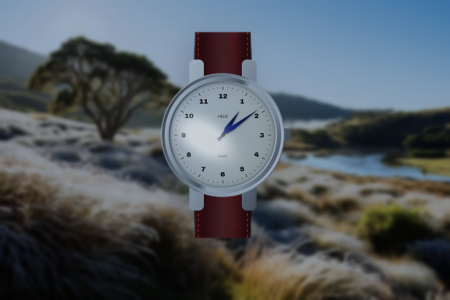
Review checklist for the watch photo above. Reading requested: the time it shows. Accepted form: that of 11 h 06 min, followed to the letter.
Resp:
1 h 09 min
